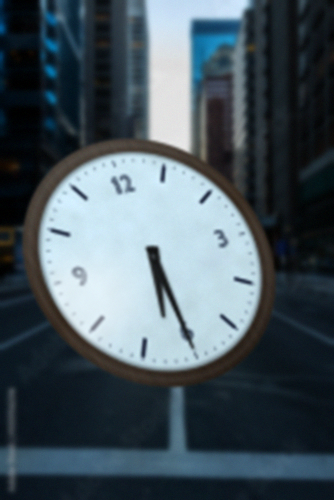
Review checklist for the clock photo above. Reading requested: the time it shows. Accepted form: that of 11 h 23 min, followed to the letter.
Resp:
6 h 30 min
